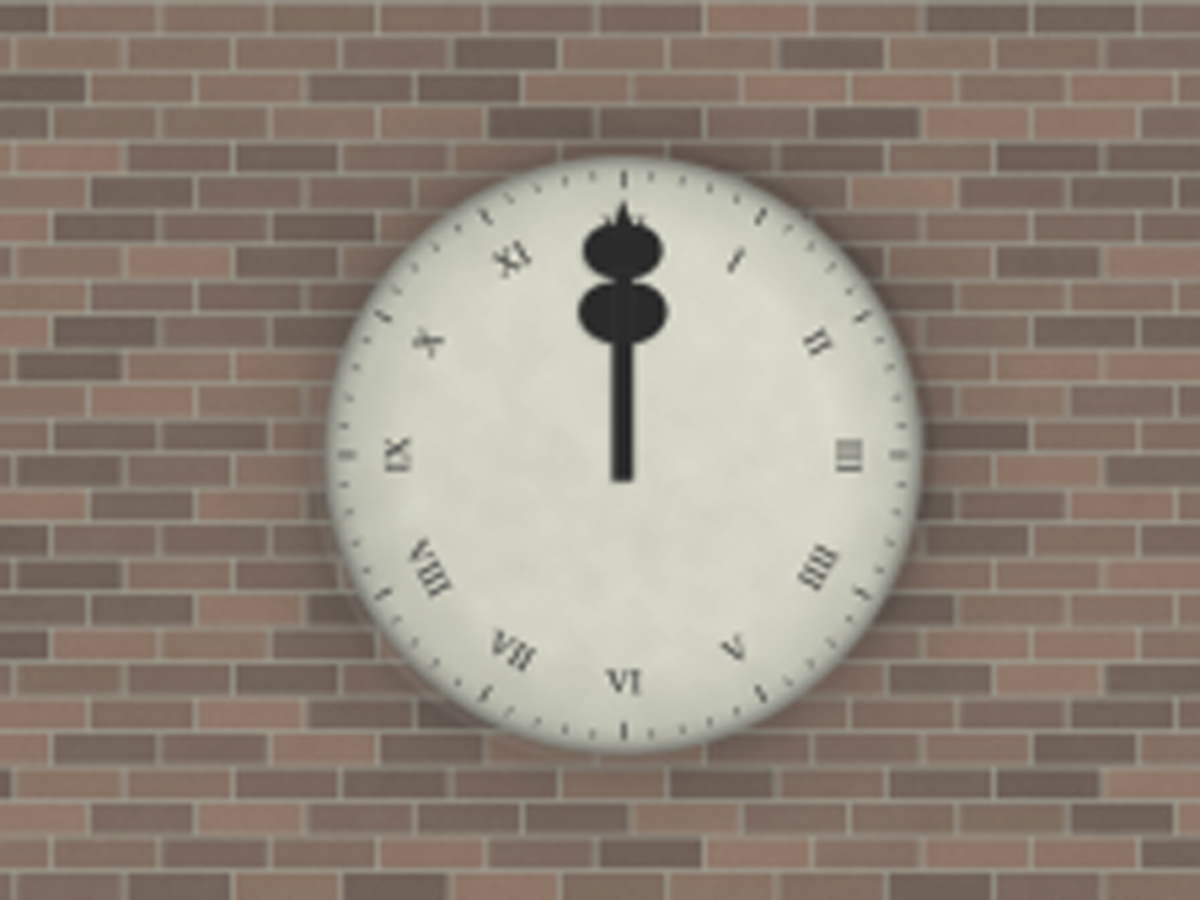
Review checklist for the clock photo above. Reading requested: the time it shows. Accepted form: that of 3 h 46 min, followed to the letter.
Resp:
12 h 00 min
